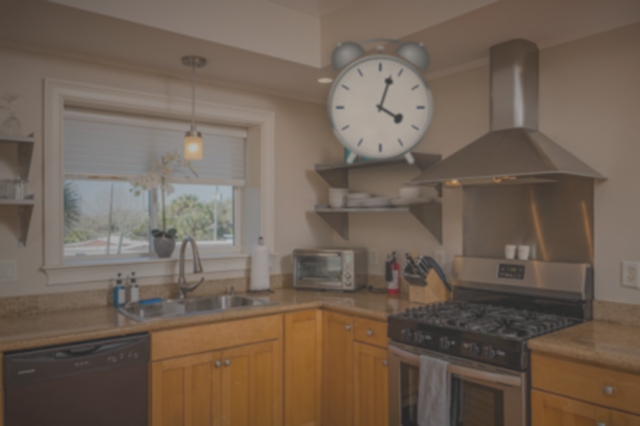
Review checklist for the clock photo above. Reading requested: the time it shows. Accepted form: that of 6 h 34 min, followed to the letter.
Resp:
4 h 03 min
